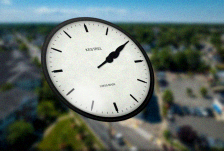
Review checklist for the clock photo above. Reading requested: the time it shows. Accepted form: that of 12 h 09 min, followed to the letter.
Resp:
2 h 10 min
